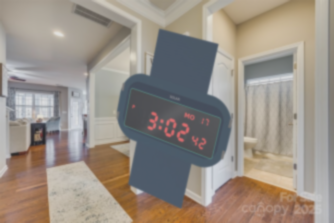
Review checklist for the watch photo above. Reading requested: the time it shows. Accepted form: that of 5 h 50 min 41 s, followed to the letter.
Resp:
3 h 02 min 42 s
